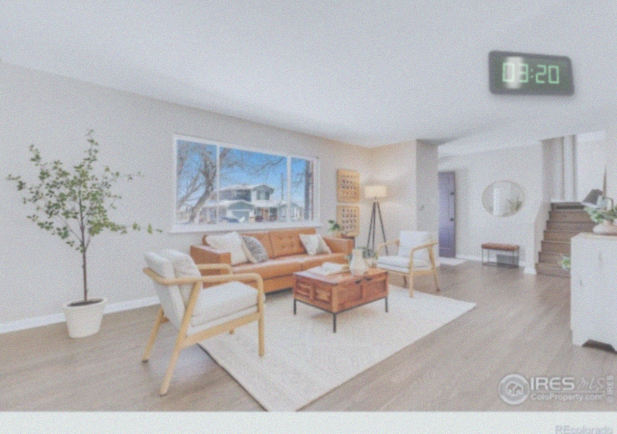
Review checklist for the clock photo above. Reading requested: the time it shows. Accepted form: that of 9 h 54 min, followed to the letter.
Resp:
3 h 20 min
